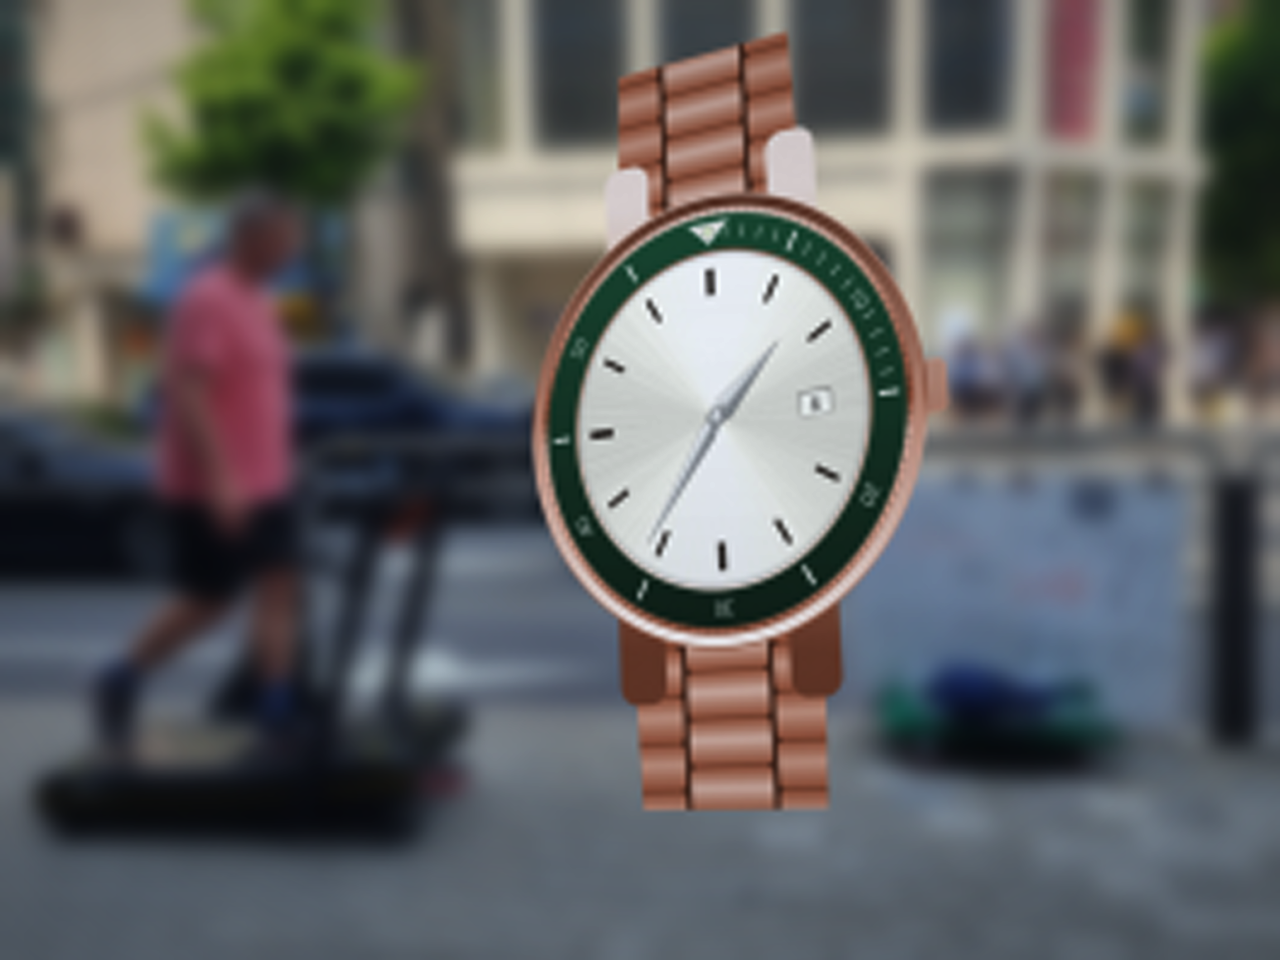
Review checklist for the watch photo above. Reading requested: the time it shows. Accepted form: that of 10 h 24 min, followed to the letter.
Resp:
1 h 36 min
